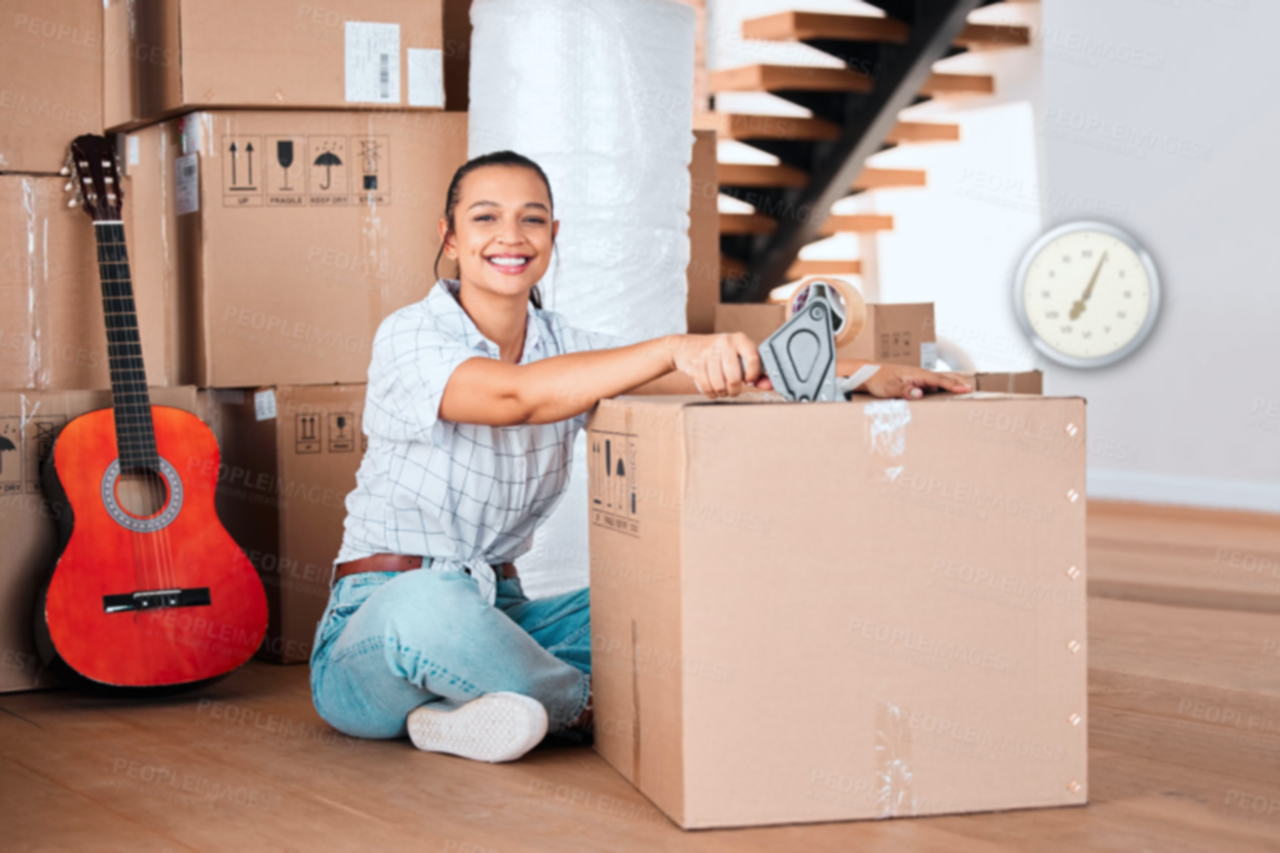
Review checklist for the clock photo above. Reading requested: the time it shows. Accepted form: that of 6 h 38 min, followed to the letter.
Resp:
7 h 04 min
